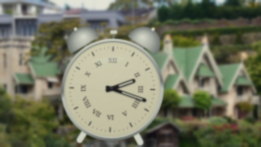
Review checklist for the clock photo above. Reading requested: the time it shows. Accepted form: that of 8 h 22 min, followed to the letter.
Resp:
2 h 18 min
